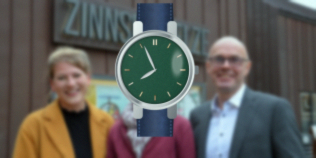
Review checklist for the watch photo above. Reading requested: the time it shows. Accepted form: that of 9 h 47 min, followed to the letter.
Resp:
7 h 56 min
